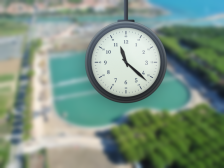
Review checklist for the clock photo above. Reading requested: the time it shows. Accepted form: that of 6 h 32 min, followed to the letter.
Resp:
11 h 22 min
